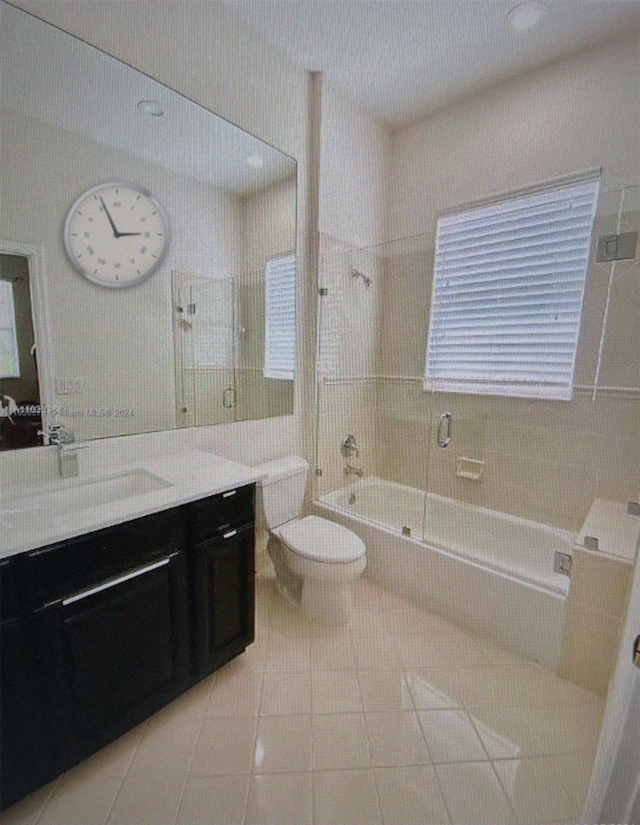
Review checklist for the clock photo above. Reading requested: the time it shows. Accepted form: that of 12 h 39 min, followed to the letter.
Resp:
2 h 56 min
